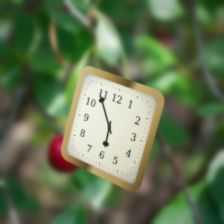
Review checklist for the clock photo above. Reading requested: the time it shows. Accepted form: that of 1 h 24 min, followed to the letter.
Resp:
5 h 54 min
